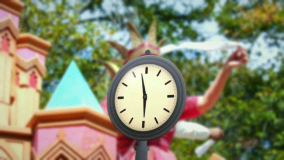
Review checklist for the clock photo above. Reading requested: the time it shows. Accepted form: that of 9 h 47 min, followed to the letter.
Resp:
5 h 58 min
